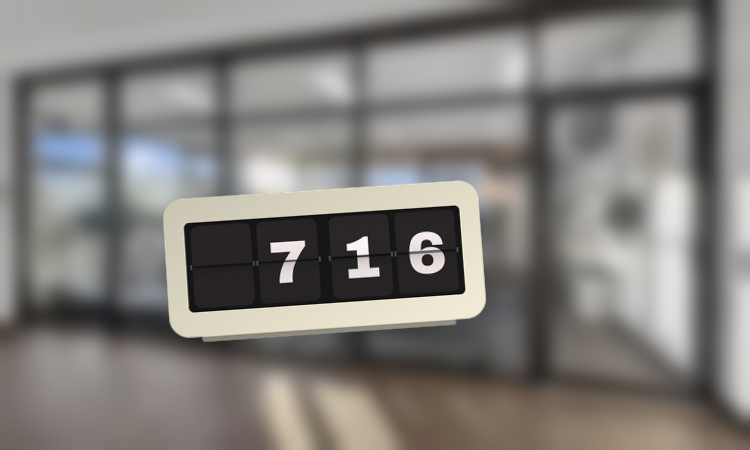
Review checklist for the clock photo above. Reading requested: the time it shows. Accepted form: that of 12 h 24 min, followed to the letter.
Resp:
7 h 16 min
